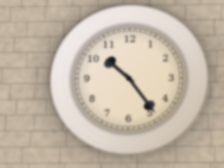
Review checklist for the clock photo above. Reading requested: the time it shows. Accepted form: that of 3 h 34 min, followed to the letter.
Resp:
10 h 24 min
